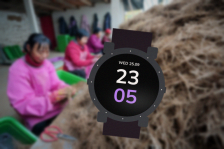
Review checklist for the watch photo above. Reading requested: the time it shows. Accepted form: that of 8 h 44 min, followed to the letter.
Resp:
23 h 05 min
